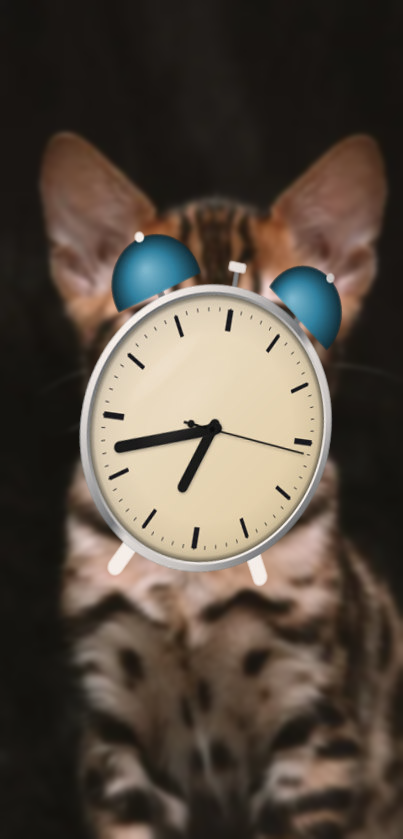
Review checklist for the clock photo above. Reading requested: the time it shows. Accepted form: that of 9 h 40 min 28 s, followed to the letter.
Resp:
6 h 42 min 16 s
